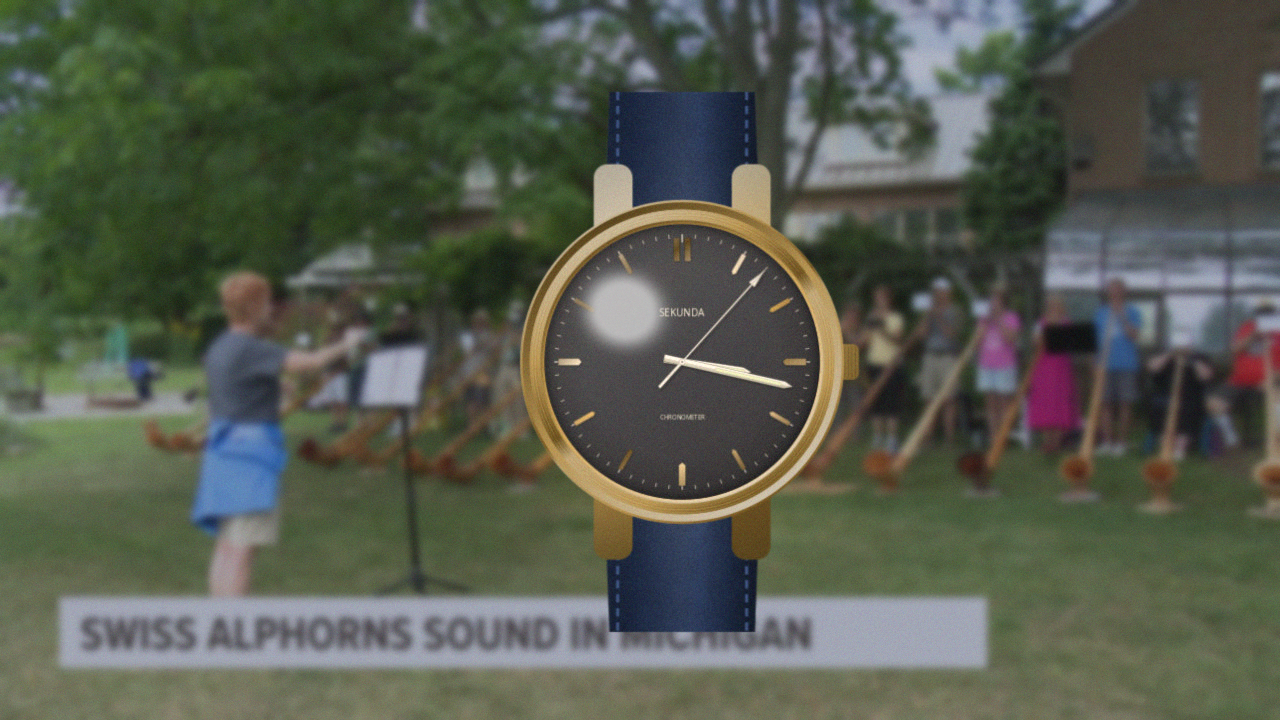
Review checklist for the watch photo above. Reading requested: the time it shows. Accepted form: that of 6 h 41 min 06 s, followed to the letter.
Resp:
3 h 17 min 07 s
